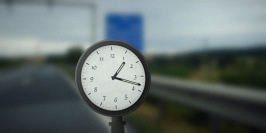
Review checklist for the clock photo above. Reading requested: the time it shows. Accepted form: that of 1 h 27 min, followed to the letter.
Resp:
1 h 18 min
